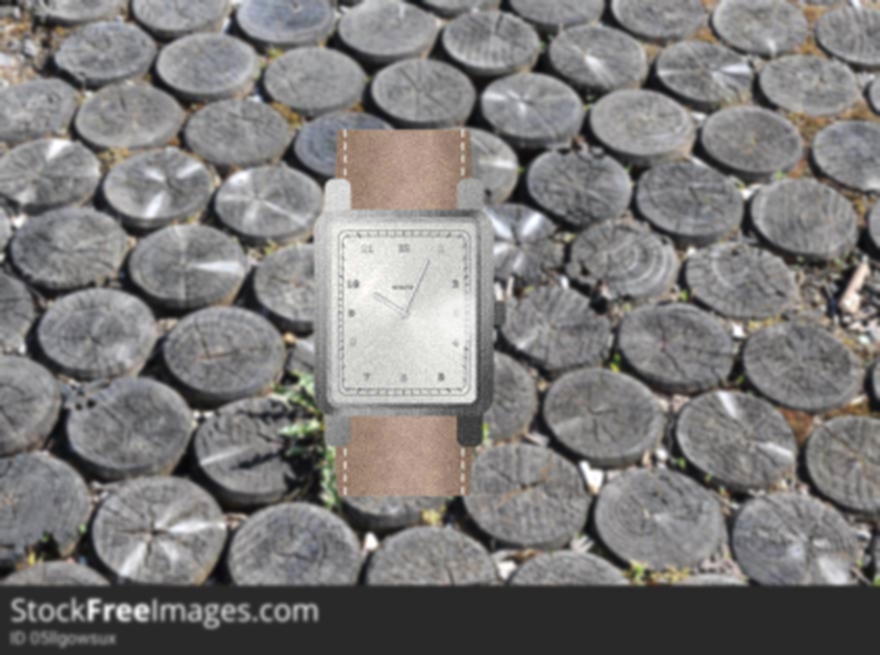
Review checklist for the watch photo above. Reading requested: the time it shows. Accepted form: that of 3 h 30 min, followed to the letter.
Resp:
10 h 04 min
